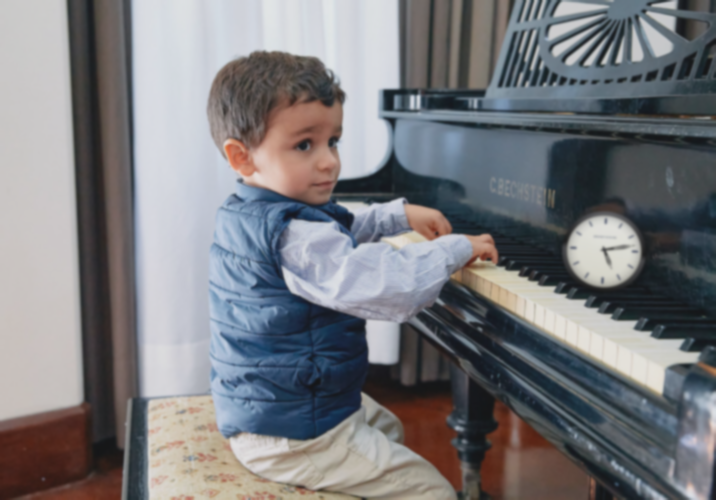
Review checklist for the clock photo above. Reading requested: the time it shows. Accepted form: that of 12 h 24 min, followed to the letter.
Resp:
5 h 13 min
